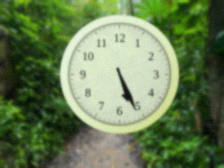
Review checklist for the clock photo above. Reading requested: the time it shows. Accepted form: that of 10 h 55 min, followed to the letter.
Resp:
5 h 26 min
